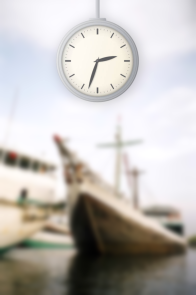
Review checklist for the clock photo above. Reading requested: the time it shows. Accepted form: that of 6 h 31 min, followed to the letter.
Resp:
2 h 33 min
